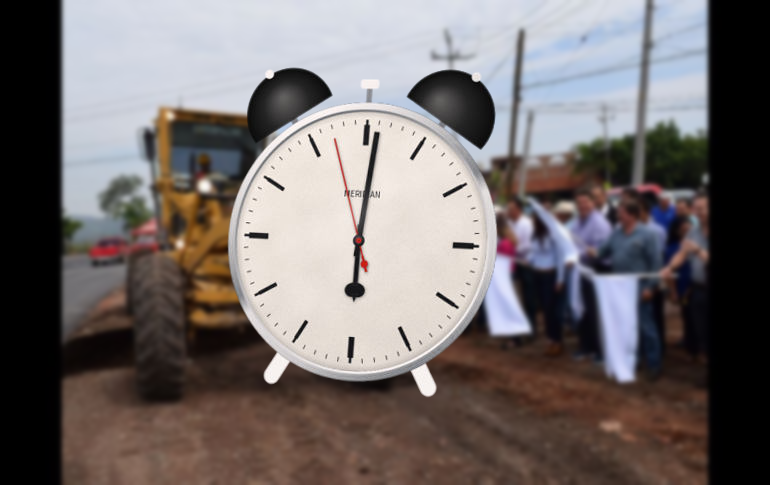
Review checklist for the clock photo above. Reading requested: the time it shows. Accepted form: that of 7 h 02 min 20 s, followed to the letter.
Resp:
6 h 00 min 57 s
